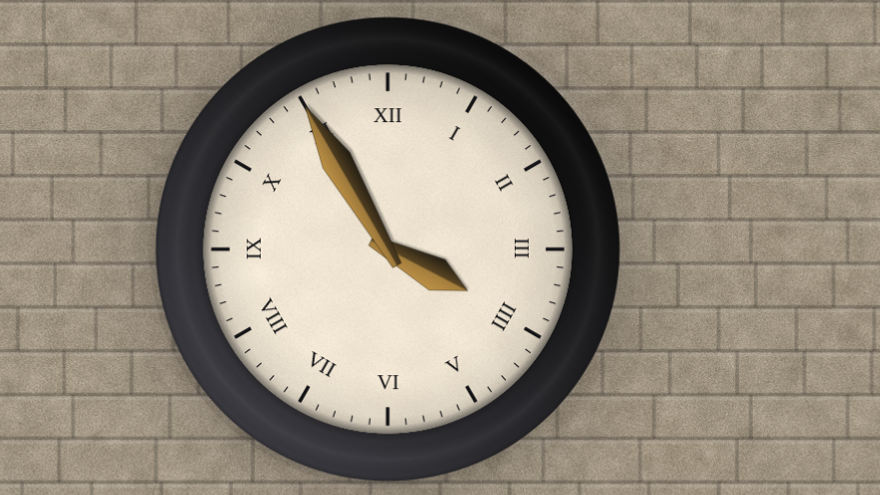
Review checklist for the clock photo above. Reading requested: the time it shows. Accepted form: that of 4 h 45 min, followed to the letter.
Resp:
3 h 55 min
